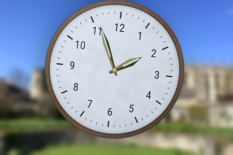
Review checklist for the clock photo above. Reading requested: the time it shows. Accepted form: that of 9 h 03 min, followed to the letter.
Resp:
1 h 56 min
